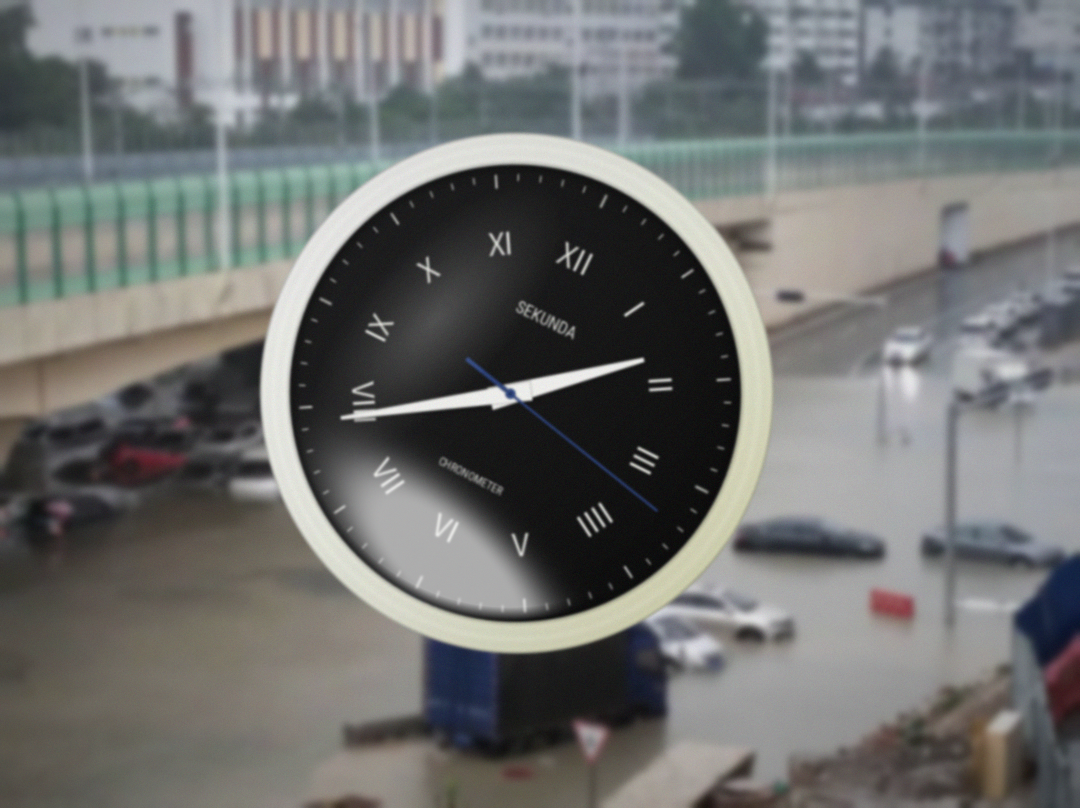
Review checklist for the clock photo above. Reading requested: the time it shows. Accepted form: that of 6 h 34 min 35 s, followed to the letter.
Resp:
1 h 39 min 17 s
